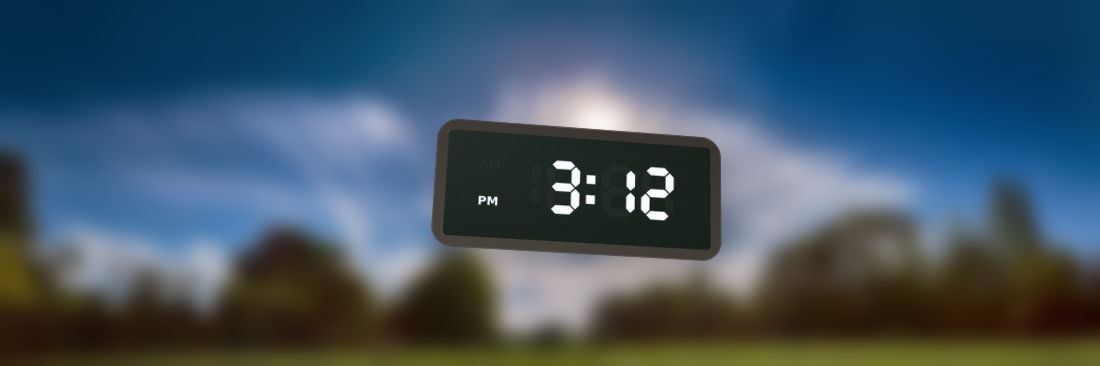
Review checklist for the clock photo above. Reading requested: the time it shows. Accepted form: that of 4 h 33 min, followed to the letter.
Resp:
3 h 12 min
